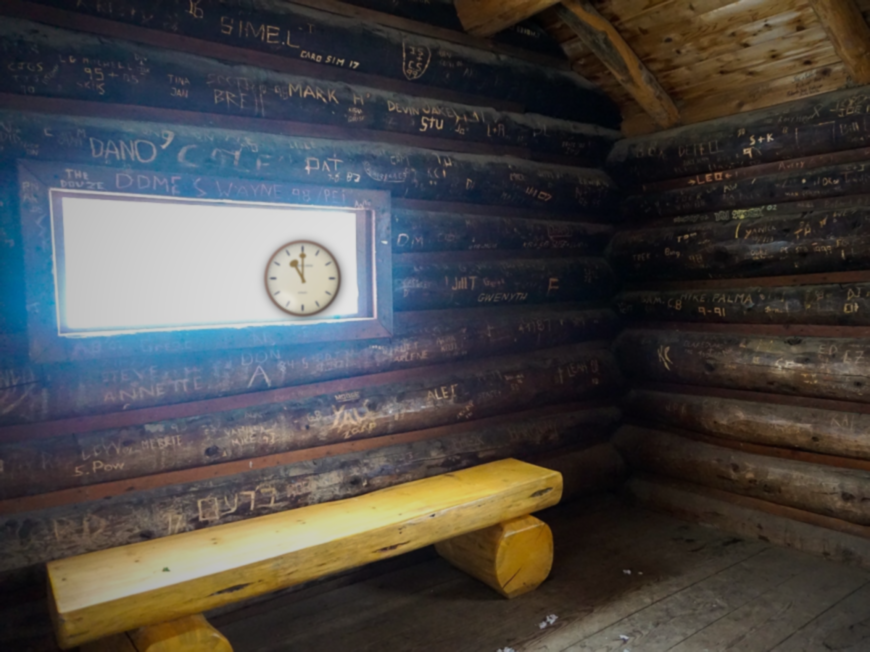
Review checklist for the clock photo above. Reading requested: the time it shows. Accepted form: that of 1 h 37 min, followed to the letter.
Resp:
11 h 00 min
